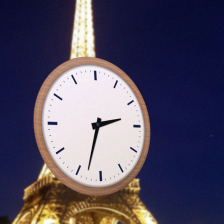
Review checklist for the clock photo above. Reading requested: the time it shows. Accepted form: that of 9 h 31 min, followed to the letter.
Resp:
2 h 33 min
